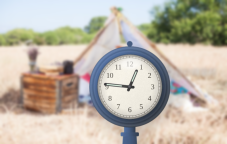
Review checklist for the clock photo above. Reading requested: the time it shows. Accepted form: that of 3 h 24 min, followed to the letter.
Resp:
12 h 46 min
